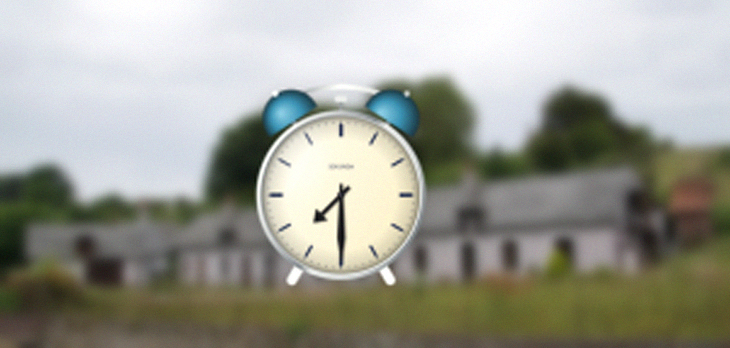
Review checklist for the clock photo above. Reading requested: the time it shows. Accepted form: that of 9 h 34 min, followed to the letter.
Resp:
7 h 30 min
